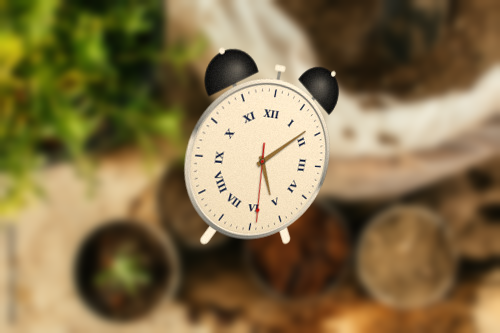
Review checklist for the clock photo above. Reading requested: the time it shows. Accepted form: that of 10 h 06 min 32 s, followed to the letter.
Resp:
5 h 08 min 29 s
